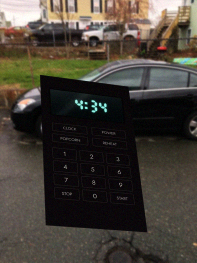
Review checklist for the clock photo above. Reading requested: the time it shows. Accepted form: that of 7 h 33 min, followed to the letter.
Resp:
4 h 34 min
